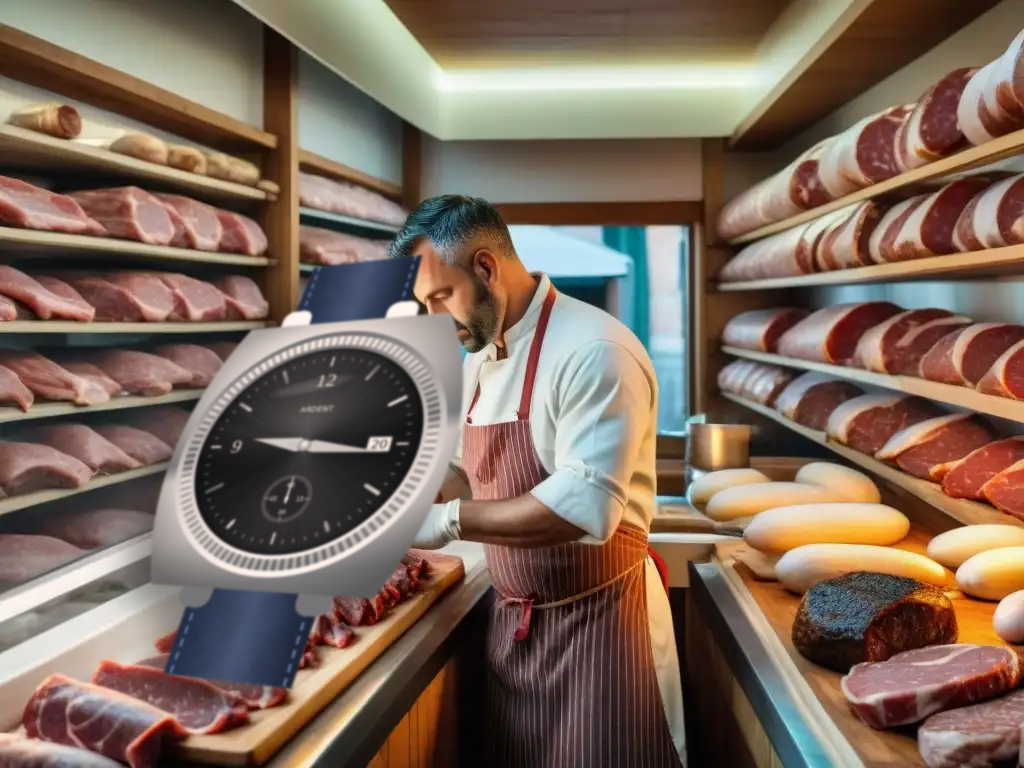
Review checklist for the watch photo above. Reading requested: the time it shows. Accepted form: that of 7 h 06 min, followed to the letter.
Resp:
9 h 16 min
